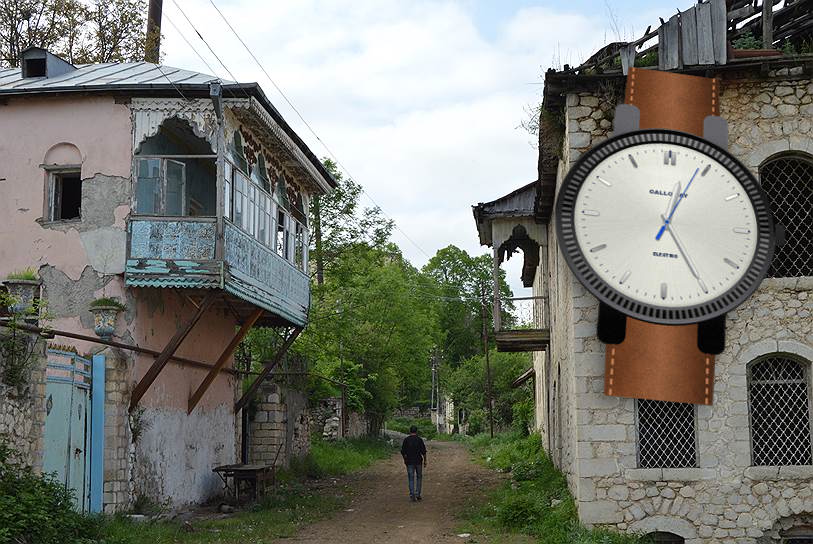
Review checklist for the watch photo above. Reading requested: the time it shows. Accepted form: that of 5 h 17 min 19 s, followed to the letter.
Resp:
12 h 25 min 04 s
